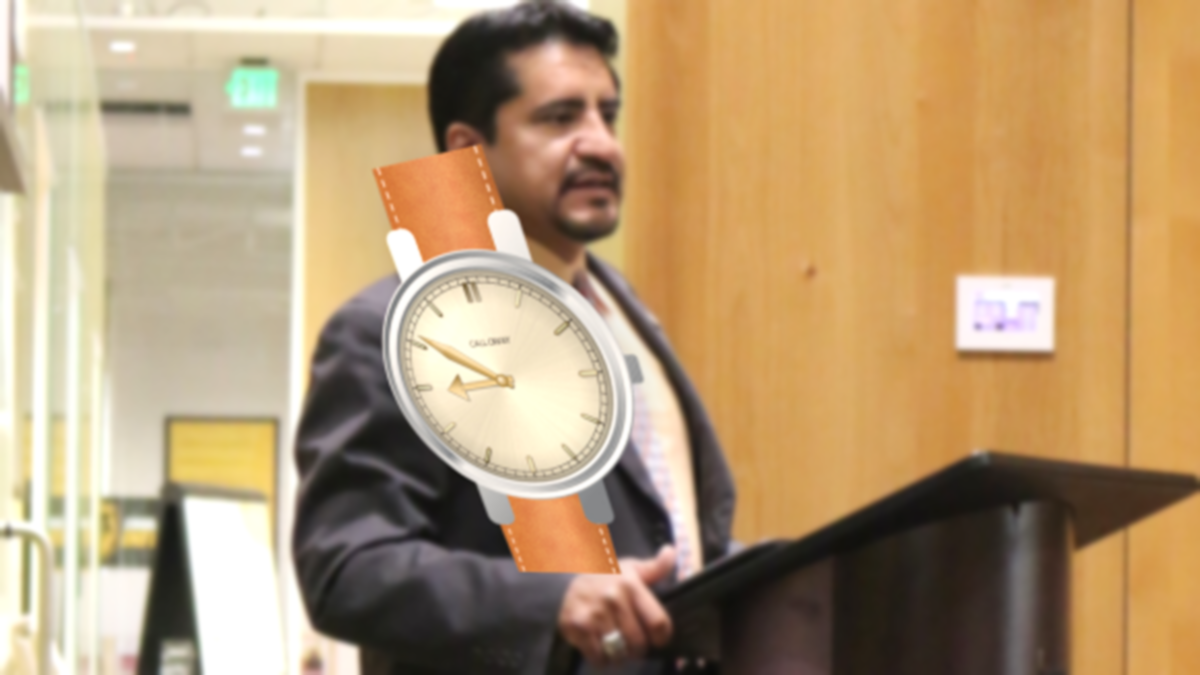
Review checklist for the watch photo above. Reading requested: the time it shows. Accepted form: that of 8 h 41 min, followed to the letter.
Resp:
8 h 51 min
